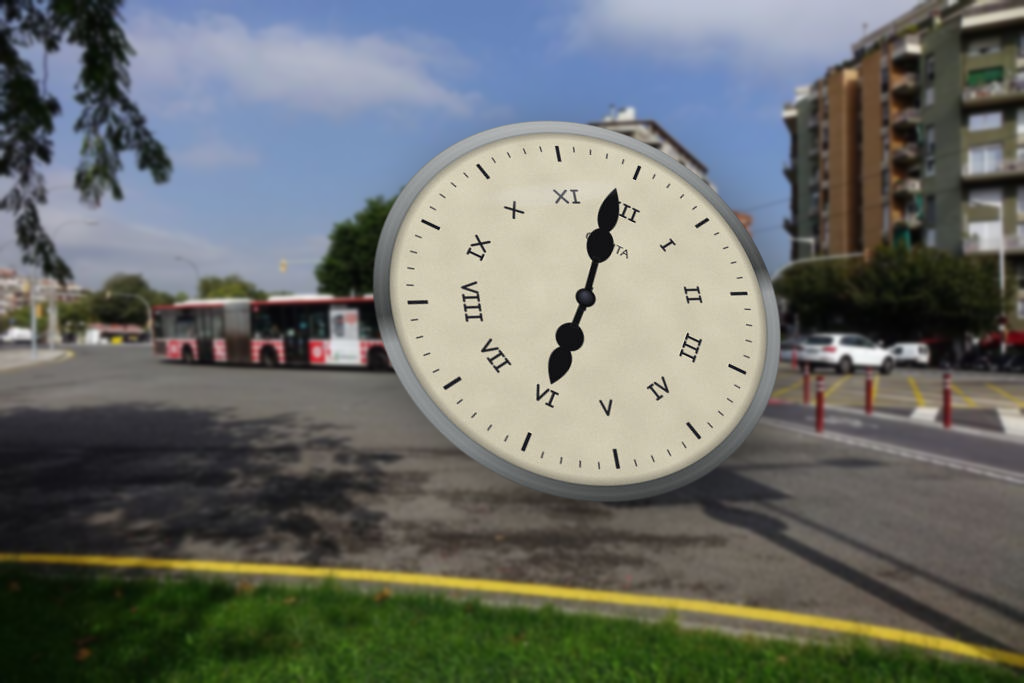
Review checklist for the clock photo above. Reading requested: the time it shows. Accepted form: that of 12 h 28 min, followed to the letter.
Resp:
5 h 59 min
